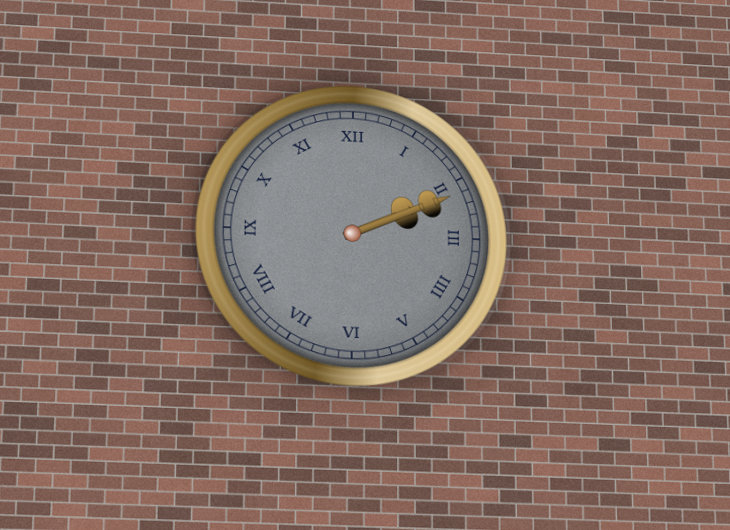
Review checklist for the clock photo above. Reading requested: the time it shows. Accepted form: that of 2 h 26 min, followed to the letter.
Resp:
2 h 11 min
